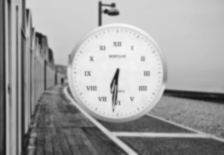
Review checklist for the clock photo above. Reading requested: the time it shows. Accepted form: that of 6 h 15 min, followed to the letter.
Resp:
6 h 31 min
